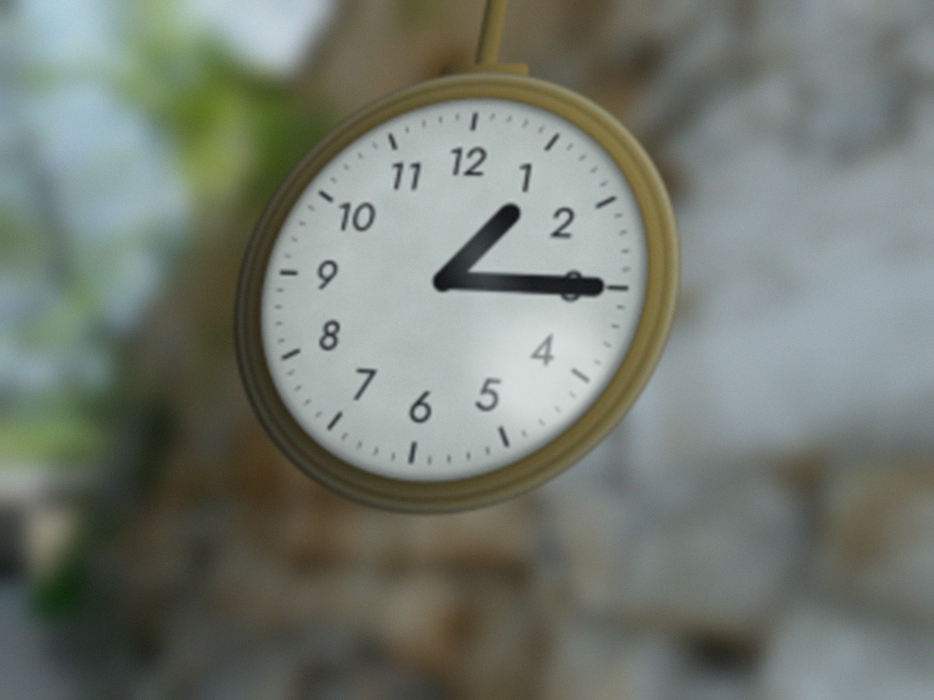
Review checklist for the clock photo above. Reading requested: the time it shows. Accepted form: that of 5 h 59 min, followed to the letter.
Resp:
1 h 15 min
